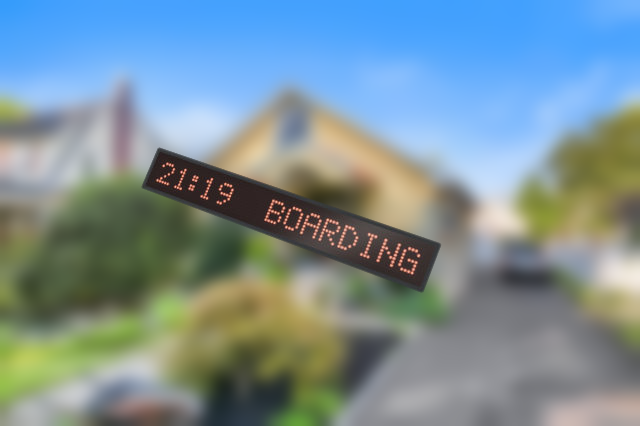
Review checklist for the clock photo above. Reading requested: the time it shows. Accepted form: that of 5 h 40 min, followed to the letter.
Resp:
21 h 19 min
